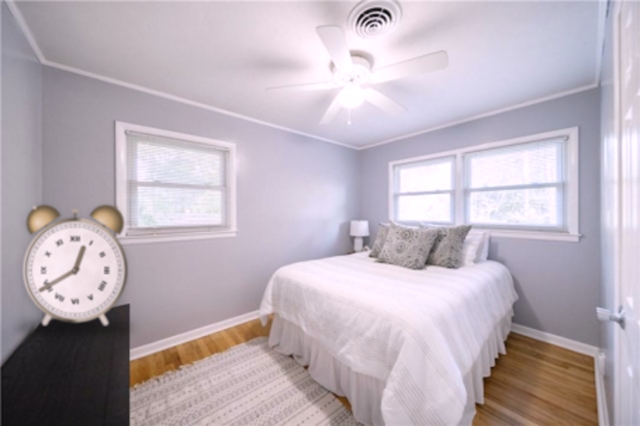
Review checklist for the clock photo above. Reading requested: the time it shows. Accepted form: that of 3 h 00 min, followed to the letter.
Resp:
12 h 40 min
